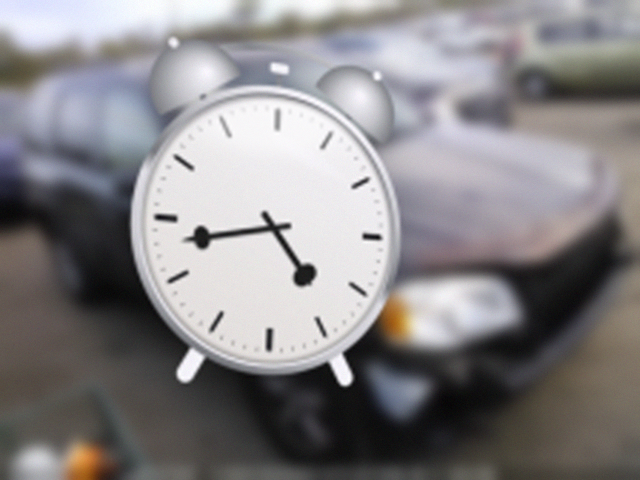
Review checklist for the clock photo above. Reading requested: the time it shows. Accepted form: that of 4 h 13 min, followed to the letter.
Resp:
4 h 43 min
